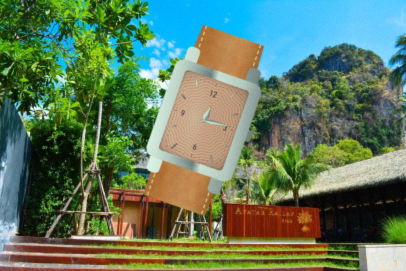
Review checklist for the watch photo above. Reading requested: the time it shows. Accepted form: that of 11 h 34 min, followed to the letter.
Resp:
12 h 14 min
